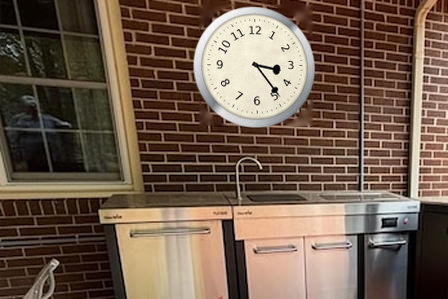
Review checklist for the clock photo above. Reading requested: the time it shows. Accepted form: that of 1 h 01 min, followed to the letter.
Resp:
3 h 24 min
